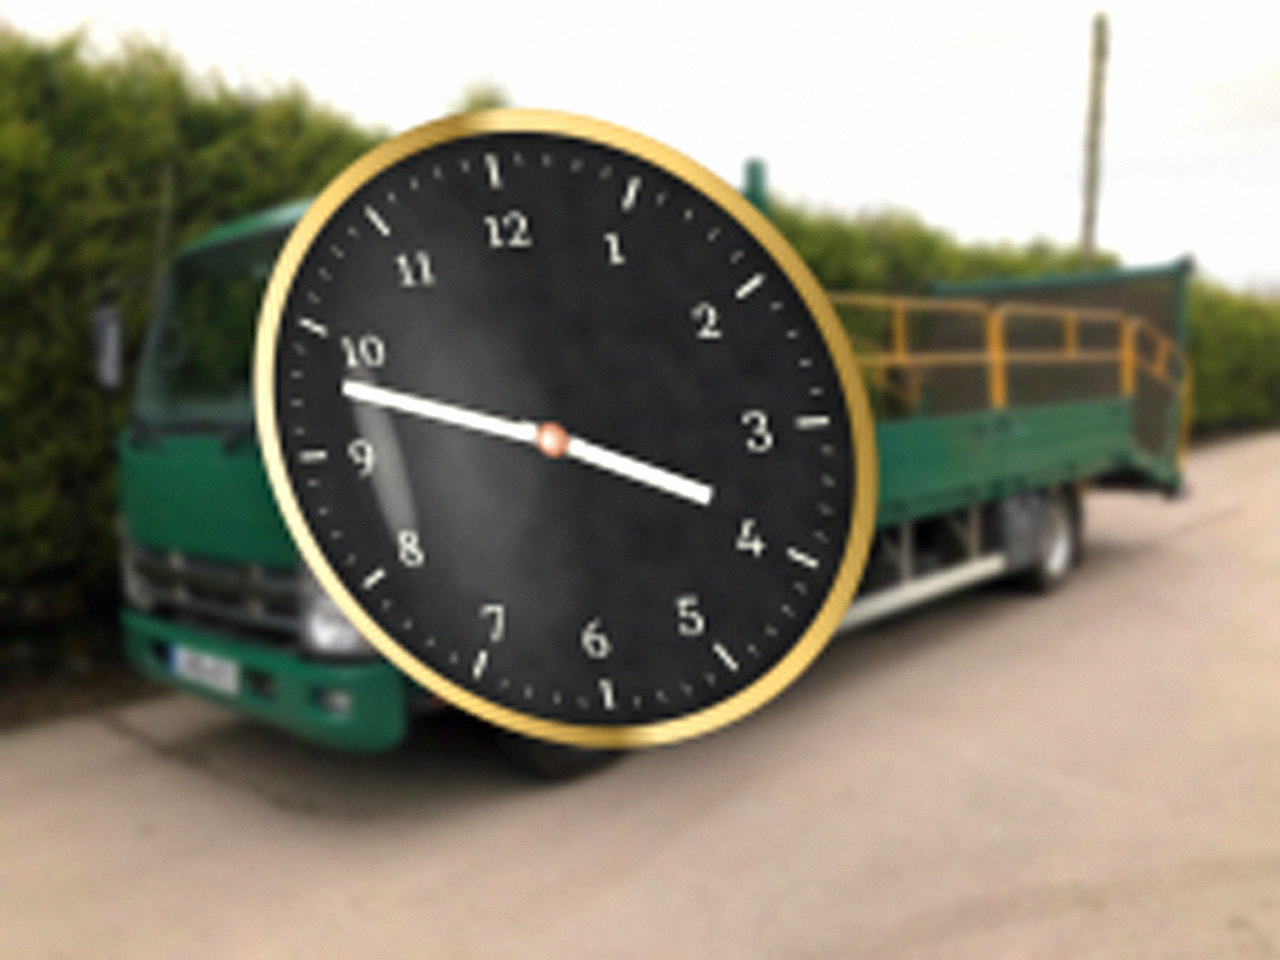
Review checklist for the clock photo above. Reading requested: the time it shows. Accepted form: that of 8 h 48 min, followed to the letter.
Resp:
3 h 48 min
